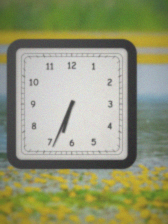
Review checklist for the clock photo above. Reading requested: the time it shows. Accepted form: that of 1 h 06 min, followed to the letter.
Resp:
6 h 34 min
